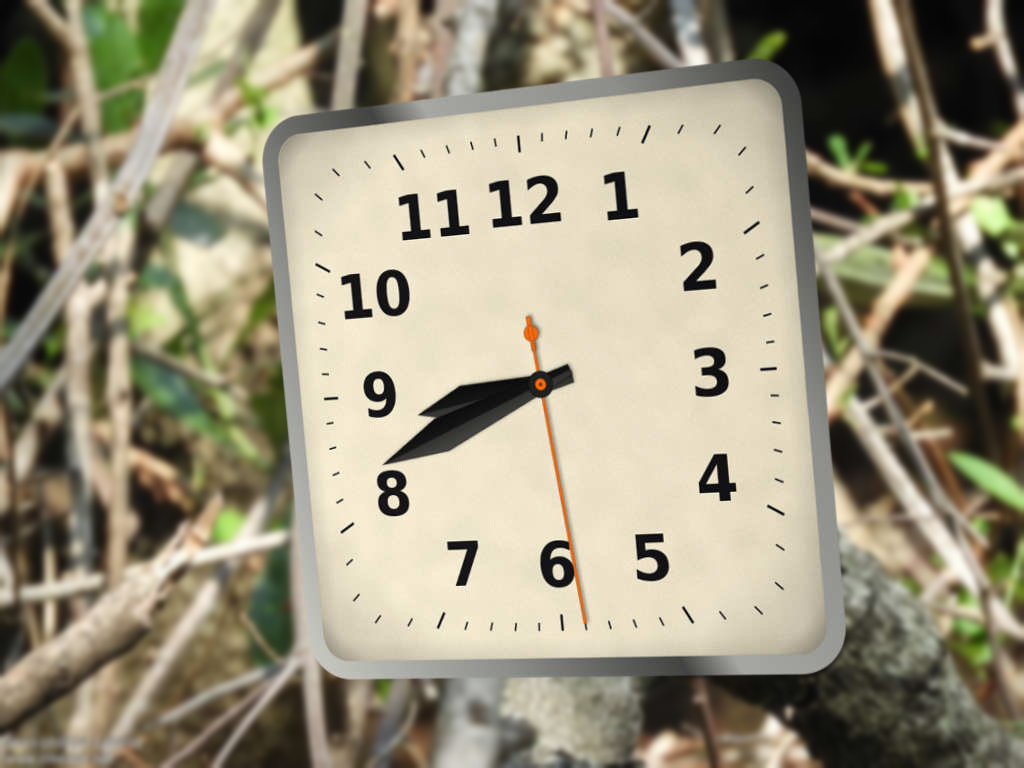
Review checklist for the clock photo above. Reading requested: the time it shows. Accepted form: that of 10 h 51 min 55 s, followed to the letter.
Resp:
8 h 41 min 29 s
